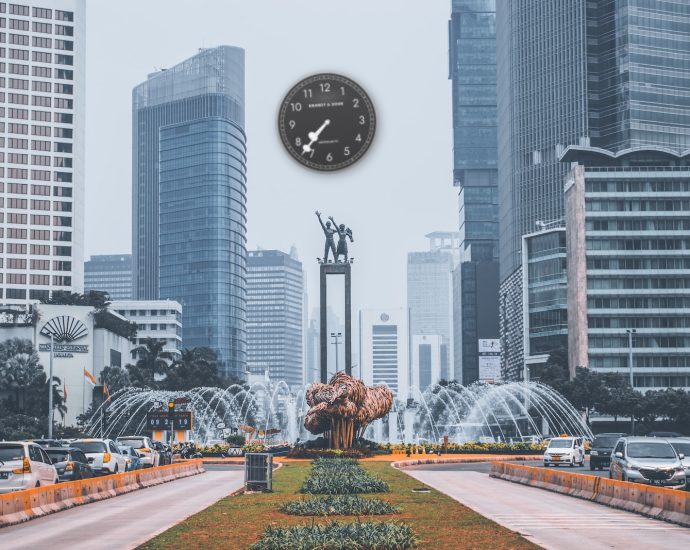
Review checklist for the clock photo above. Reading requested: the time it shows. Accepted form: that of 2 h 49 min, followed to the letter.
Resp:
7 h 37 min
